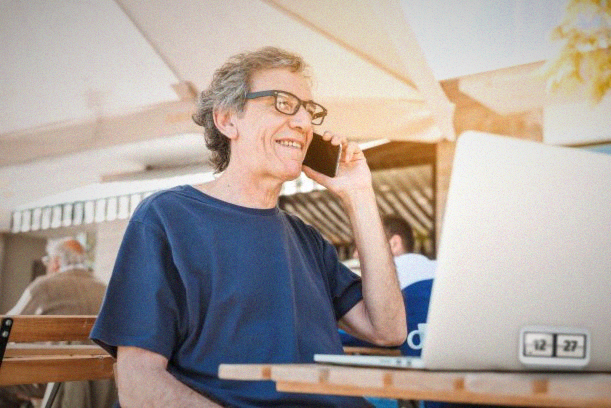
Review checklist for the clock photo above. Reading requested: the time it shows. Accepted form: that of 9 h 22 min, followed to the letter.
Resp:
12 h 27 min
